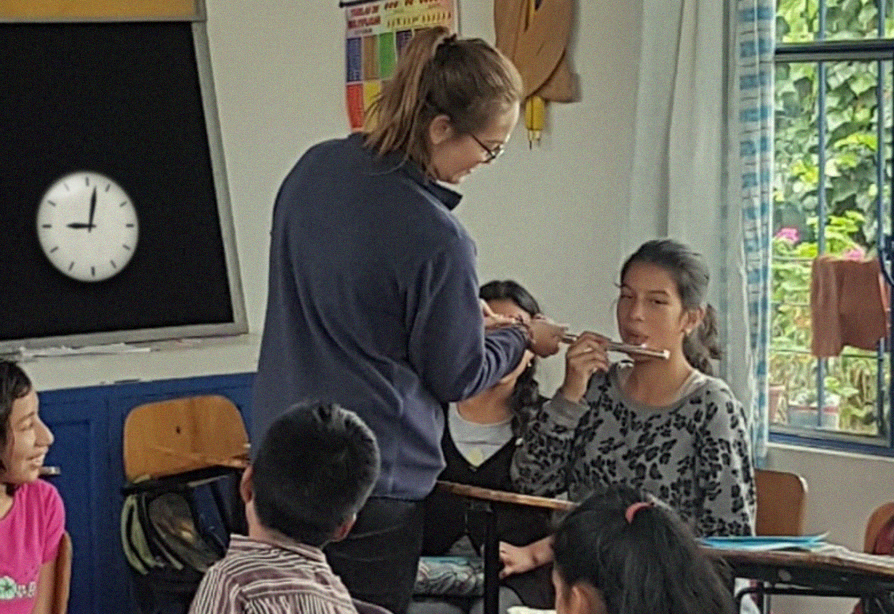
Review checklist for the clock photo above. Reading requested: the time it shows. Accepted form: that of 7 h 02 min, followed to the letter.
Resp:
9 h 02 min
